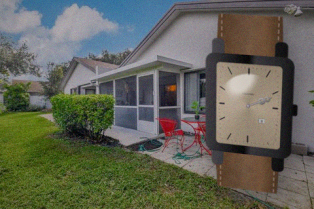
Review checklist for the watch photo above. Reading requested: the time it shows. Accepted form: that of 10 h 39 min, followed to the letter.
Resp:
2 h 11 min
